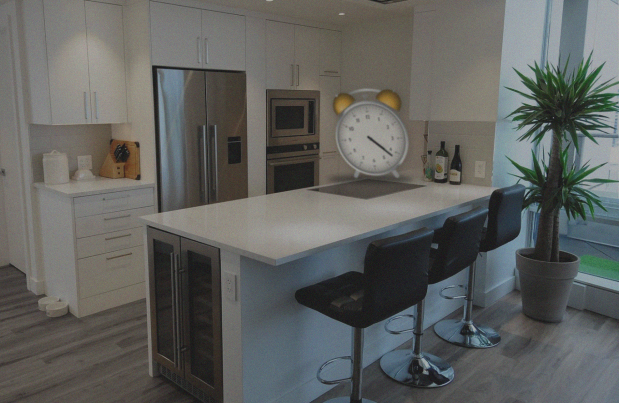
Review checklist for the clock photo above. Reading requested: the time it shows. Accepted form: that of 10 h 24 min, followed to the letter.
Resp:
4 h 22 min
